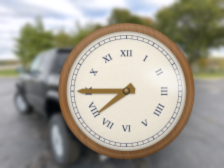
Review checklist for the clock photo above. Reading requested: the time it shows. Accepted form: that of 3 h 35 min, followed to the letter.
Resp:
7 h 45 min
